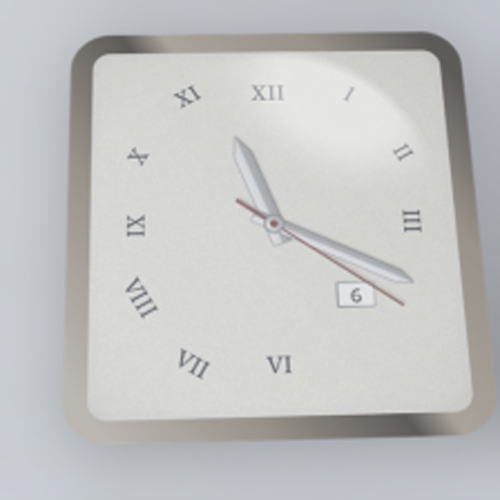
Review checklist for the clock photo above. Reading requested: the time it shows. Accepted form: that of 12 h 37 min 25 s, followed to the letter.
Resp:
11 h 19 min 21 s
